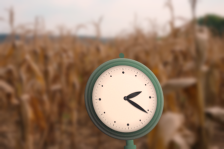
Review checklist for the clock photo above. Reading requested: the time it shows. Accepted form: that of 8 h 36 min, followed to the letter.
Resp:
2 h 21 min
